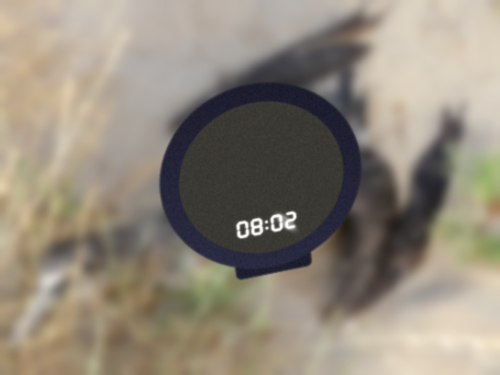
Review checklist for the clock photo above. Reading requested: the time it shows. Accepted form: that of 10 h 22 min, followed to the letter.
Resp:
8 h 02 min
